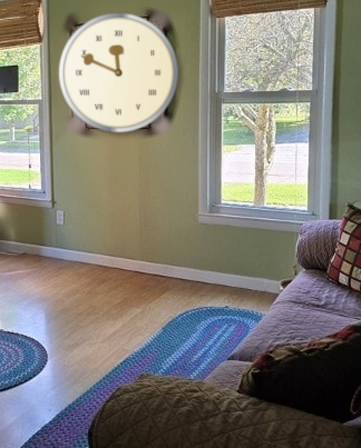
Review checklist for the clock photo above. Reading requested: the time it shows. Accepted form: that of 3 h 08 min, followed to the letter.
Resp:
11 h 49 min
